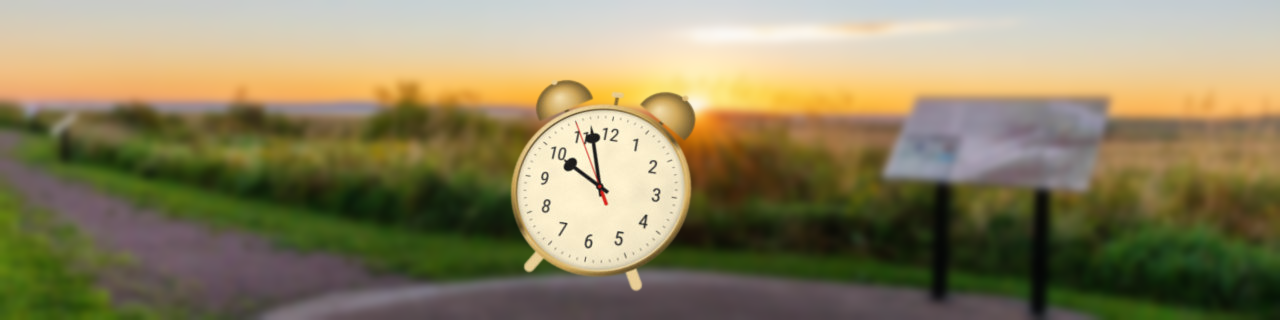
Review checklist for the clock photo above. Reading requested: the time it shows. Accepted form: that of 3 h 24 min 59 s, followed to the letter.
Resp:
9 h 56 min 55 s
